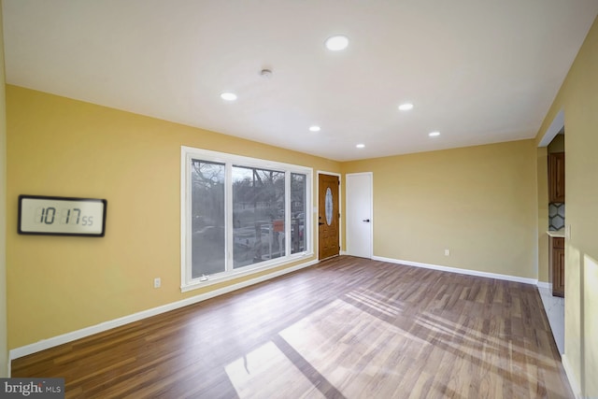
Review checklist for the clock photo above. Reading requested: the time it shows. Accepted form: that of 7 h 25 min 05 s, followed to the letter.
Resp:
10 h 17 min 55 s
